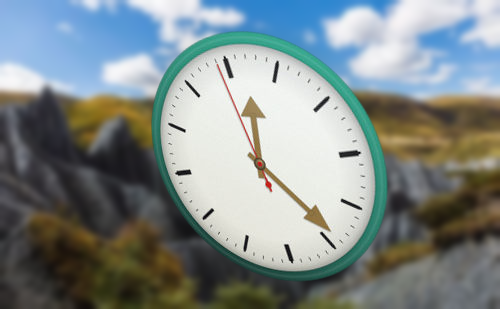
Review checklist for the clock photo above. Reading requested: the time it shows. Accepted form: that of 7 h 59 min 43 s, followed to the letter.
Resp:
12 h 23 min 59 s
